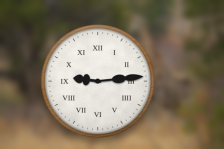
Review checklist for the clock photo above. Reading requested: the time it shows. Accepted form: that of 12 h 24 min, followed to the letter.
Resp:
9 h 14 min
